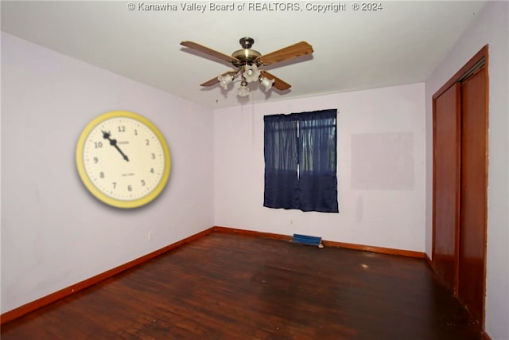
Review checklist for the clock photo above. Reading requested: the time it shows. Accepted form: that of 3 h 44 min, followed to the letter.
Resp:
10 h 54 min
